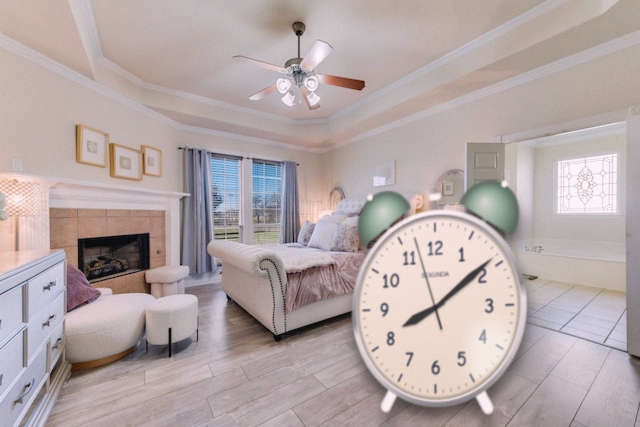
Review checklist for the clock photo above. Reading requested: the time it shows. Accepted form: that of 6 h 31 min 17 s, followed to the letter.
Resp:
8 h 08 min 57 s
